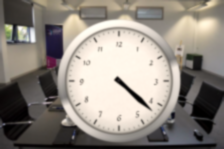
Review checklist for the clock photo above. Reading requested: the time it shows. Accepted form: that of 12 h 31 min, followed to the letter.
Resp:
4 h 22 min
